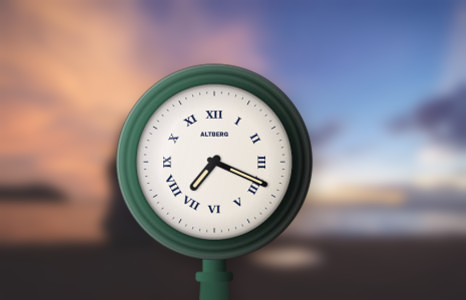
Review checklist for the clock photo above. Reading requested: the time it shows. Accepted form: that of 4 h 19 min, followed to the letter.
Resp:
7 h 19 min
